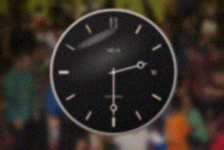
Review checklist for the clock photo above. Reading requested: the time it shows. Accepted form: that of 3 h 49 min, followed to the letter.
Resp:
2 h 30 min
